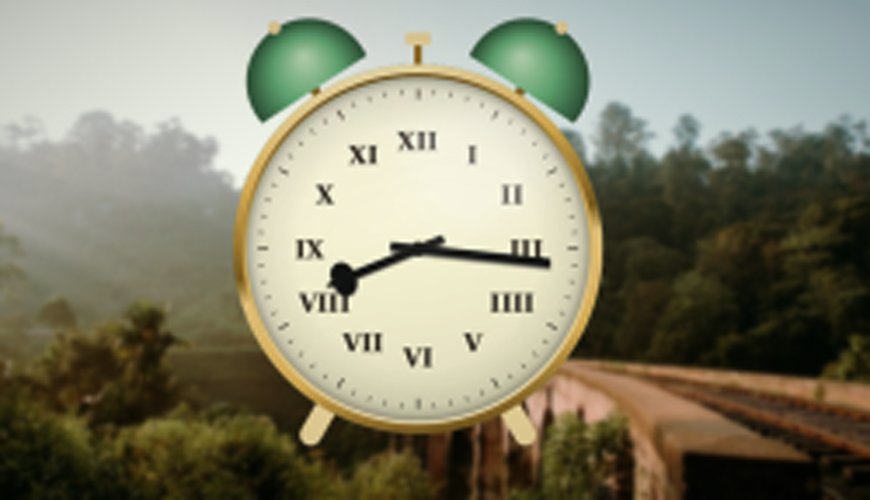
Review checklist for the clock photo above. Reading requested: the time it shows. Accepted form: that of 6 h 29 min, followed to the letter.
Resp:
8 h 16 min
